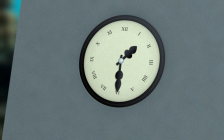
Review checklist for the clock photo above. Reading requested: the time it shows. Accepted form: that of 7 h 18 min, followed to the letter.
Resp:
1 h 30 min
